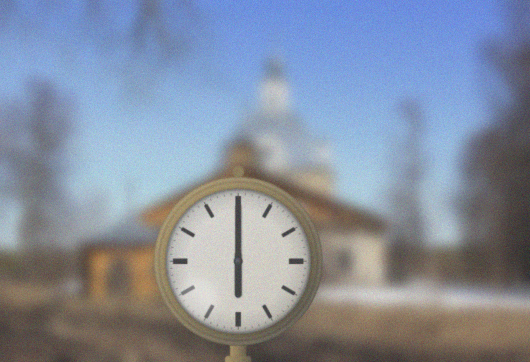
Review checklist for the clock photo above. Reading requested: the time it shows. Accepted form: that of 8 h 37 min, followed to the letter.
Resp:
6 h 00 min
